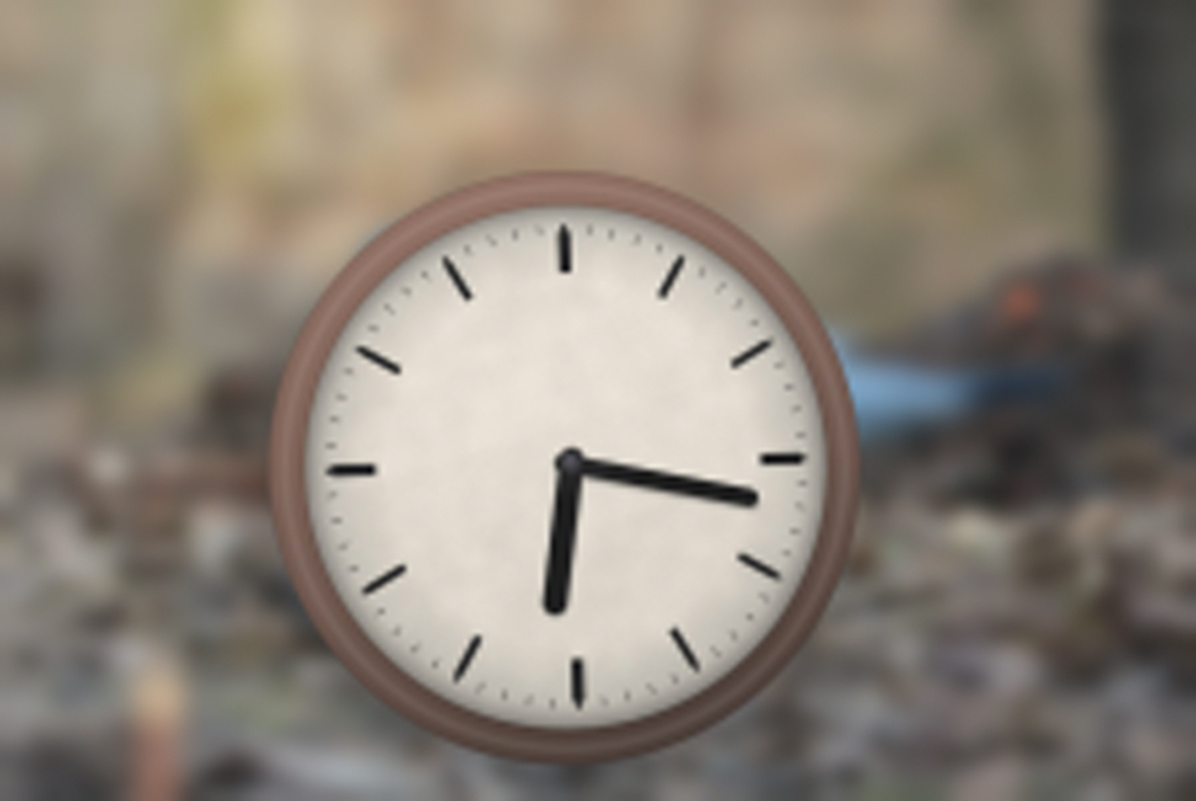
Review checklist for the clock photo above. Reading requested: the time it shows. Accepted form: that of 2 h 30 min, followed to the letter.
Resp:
6 h 17 min
